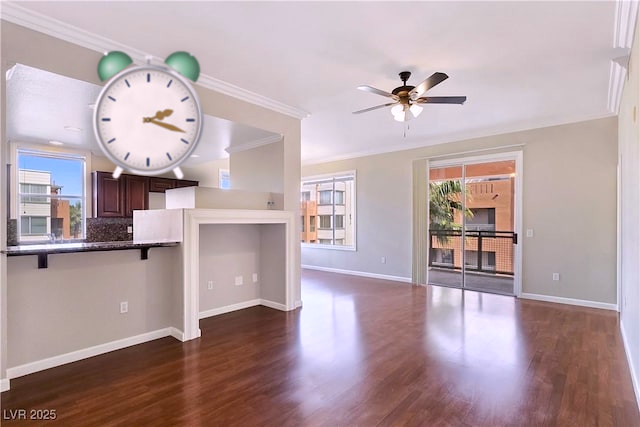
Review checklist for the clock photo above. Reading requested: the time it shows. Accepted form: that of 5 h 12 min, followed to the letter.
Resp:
2 h 18 min
